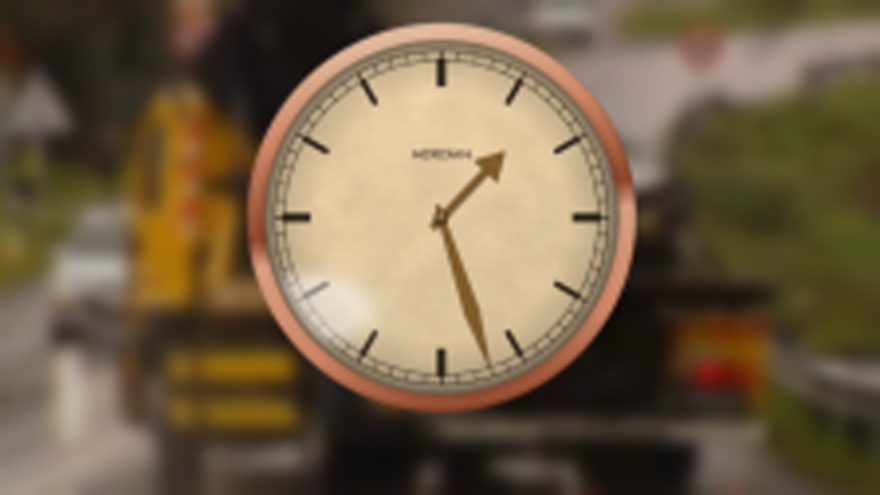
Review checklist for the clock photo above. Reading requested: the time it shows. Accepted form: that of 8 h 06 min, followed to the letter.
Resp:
1 h 27 min
